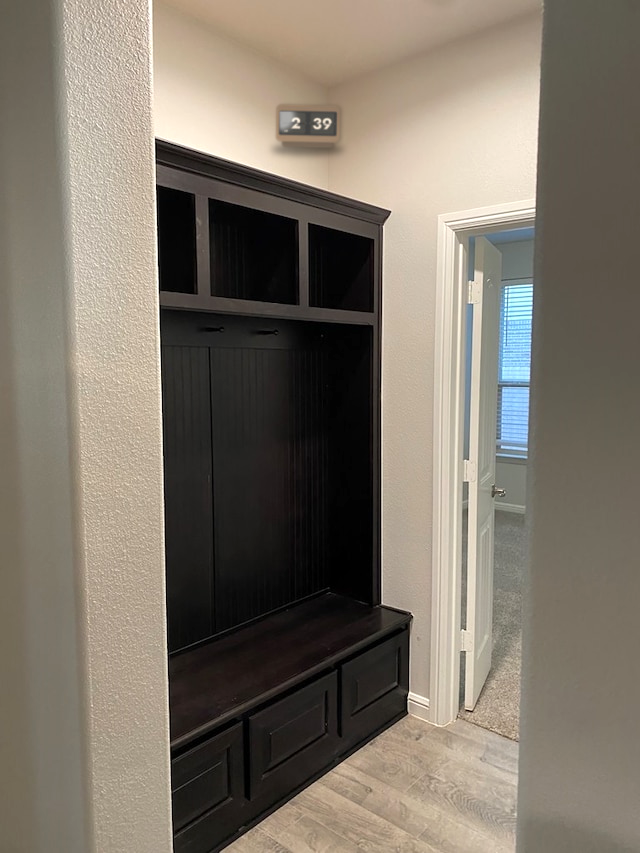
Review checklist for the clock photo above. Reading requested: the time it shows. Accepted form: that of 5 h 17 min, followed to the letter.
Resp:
2 h 39 min
